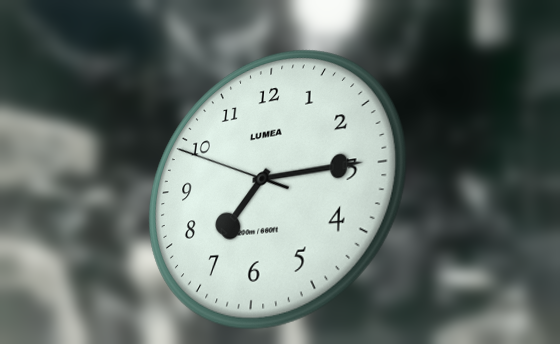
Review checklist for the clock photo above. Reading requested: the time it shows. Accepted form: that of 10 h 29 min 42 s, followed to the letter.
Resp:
7 h 14 min 49 s
